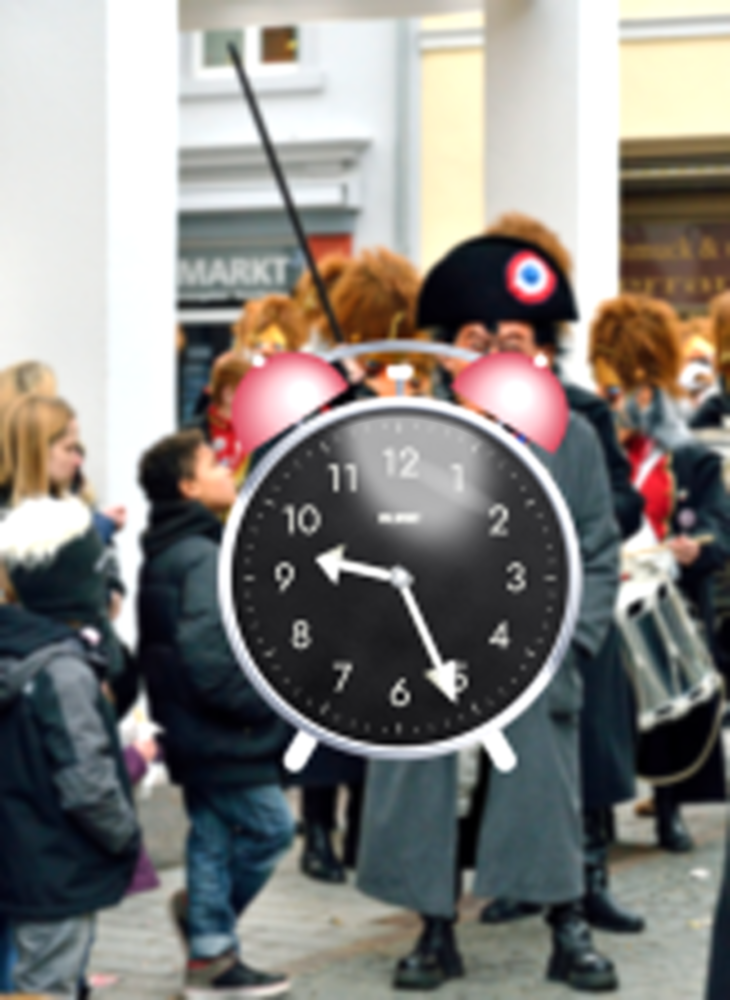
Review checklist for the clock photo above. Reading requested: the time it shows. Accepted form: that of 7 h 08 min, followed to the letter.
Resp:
9 h 26 min
